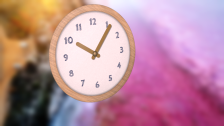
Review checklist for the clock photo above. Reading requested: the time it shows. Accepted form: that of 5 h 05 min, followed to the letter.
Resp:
10 h 06 min
